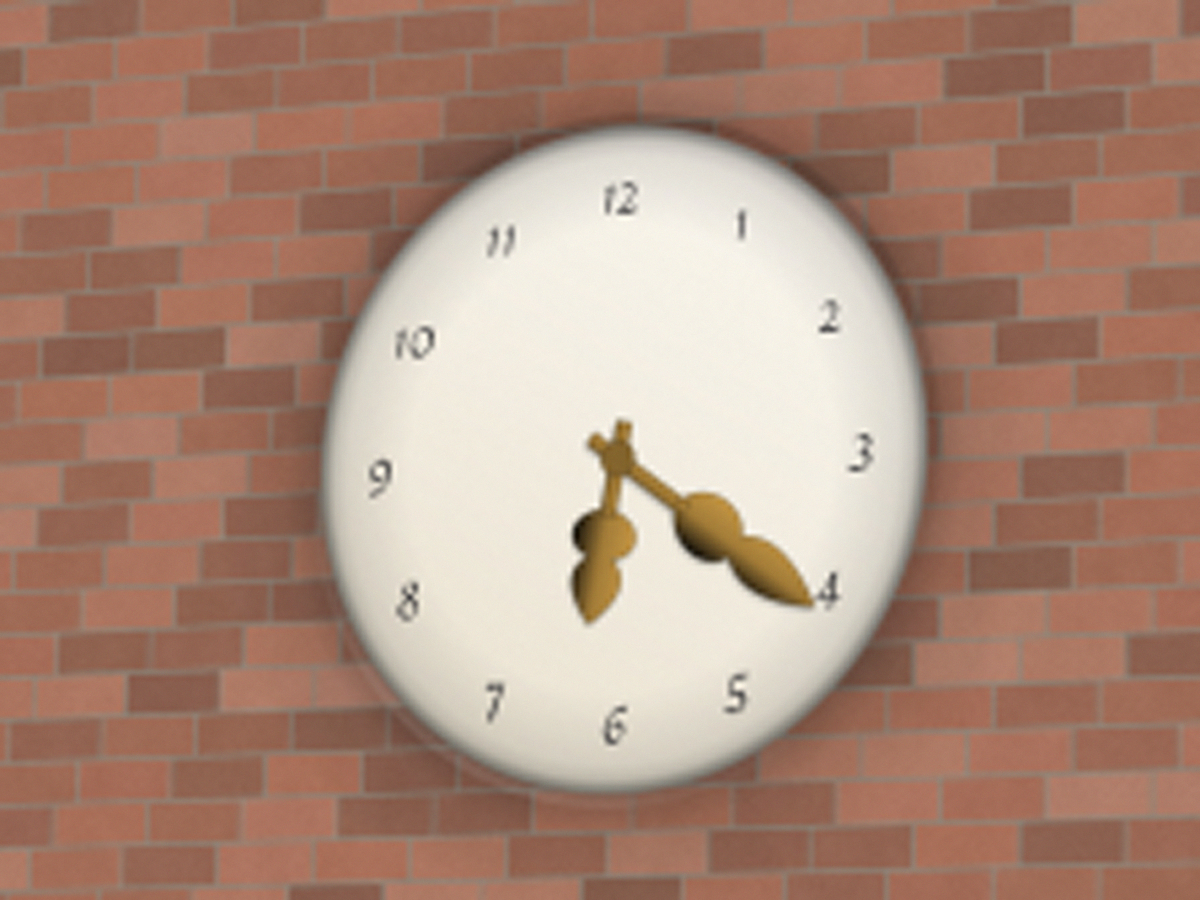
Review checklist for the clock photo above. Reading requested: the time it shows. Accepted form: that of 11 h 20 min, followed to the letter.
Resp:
6 h 21 min
